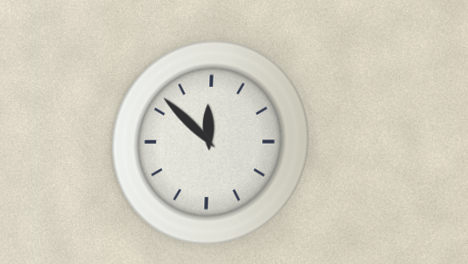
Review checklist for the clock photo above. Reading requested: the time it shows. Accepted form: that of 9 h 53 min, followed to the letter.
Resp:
11 h 52 min
